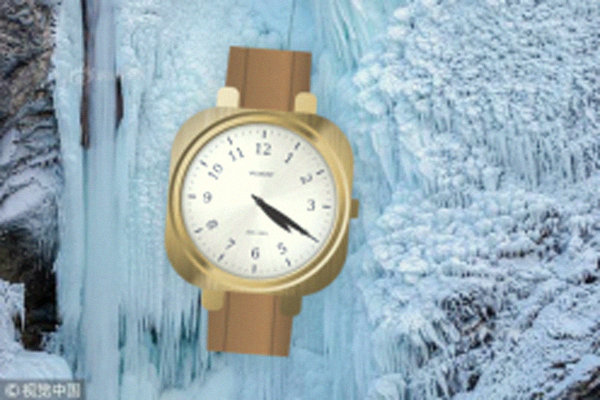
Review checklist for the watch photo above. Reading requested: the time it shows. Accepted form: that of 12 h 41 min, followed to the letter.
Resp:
4 h 20 min
